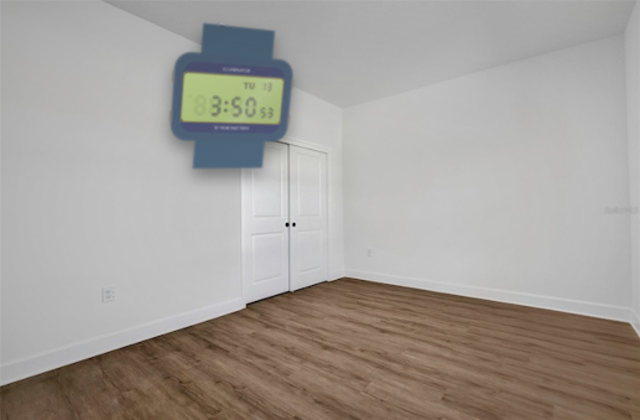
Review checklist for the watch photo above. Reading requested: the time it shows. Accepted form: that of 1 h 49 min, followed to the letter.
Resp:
3 h 50 min
